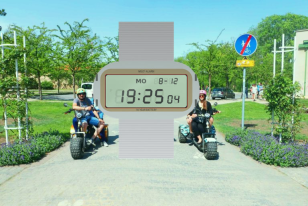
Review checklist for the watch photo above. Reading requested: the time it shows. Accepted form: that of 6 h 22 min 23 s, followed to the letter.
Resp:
19 h 25 min 04 s
